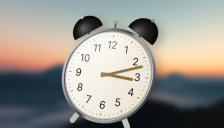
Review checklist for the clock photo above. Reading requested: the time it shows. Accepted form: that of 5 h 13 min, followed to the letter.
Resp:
3 h 12 min
